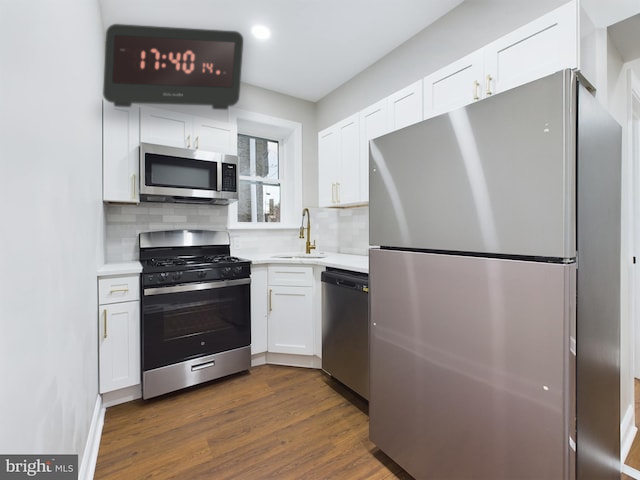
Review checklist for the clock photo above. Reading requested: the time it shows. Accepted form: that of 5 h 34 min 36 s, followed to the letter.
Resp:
17 h 40 min 14 s
